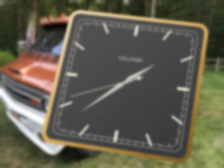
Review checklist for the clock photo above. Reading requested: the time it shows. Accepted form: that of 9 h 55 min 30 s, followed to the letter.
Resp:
1 h 37 min 41 s
